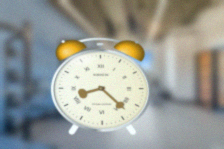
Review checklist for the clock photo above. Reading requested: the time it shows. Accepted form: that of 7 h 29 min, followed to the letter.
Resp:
8 h 23 min
